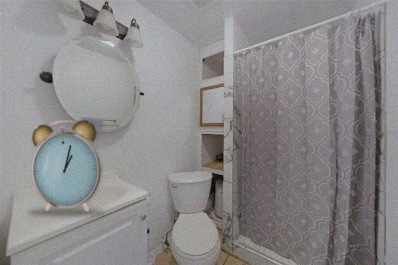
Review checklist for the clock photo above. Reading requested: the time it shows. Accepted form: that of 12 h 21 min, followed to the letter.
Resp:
1 h 03 min
